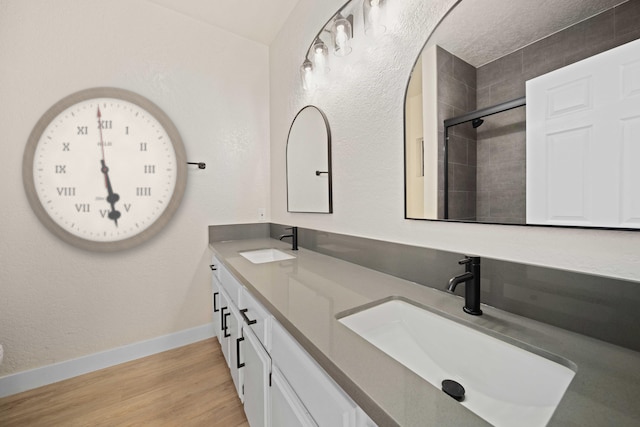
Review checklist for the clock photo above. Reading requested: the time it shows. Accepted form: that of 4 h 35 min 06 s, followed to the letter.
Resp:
5 h 27 min 59 s
